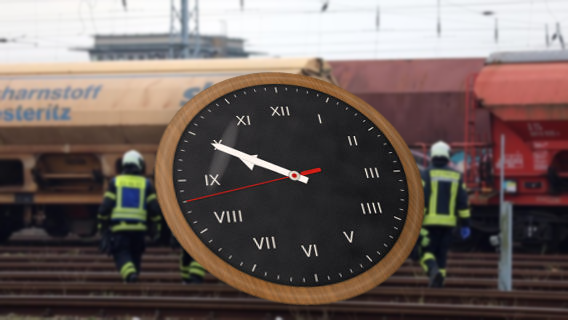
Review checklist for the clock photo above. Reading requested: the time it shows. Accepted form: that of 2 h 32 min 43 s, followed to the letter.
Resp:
9 h 49 min 43 s
